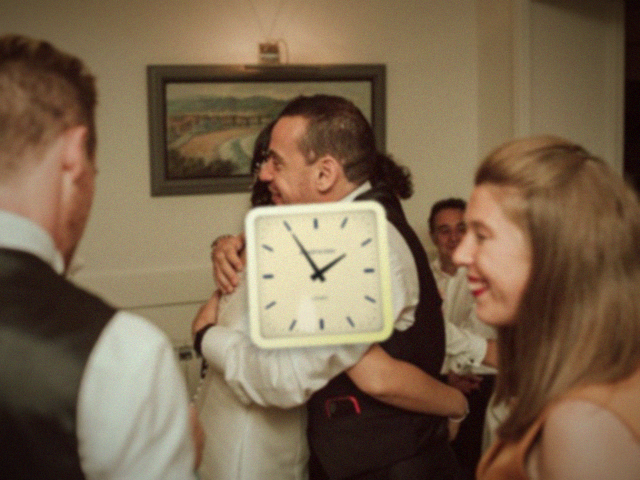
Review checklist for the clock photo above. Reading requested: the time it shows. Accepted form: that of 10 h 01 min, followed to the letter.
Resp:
1 h 55 min
